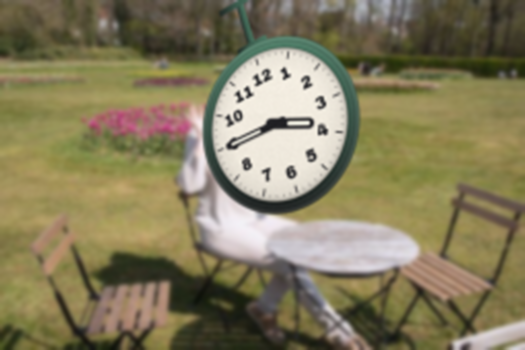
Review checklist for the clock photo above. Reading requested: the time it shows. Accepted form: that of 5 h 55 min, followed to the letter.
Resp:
3 h 45 min
